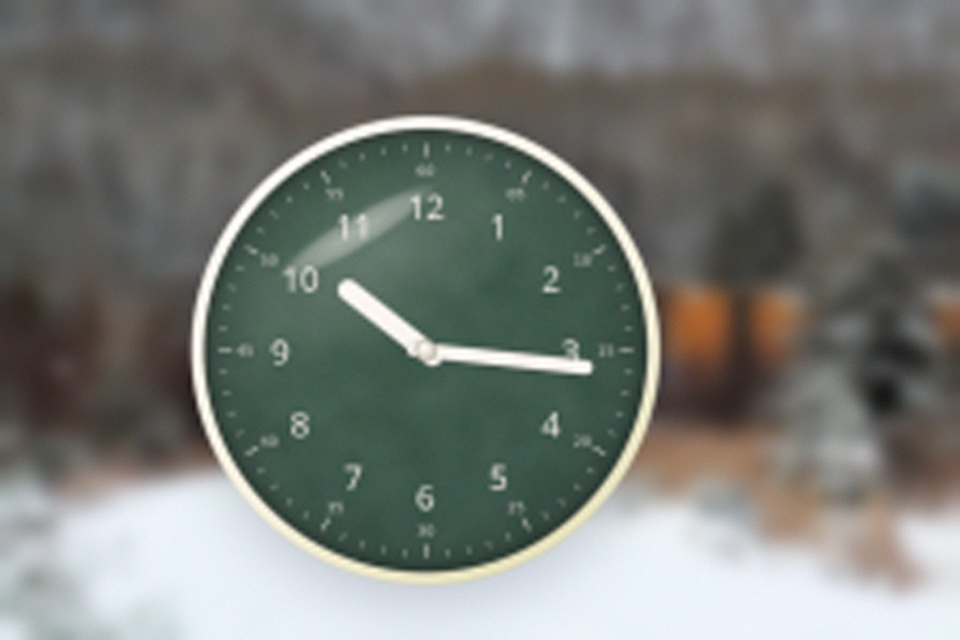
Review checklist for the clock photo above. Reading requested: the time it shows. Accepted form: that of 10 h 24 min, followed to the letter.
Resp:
10 h 16 min
